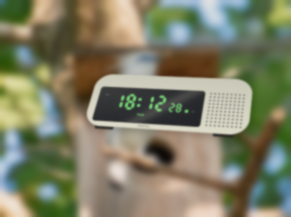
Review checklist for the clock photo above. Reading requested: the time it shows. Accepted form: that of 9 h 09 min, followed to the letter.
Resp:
18 h 12 min
